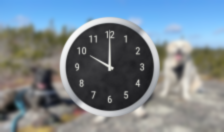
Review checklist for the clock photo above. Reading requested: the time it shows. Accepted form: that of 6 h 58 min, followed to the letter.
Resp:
10 h 00 min
